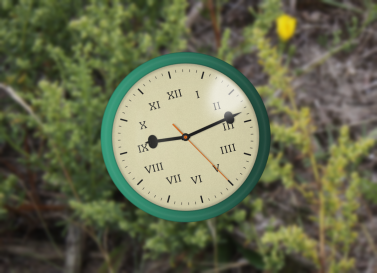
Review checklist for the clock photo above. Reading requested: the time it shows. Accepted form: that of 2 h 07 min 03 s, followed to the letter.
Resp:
9 h 13 min 25 s
